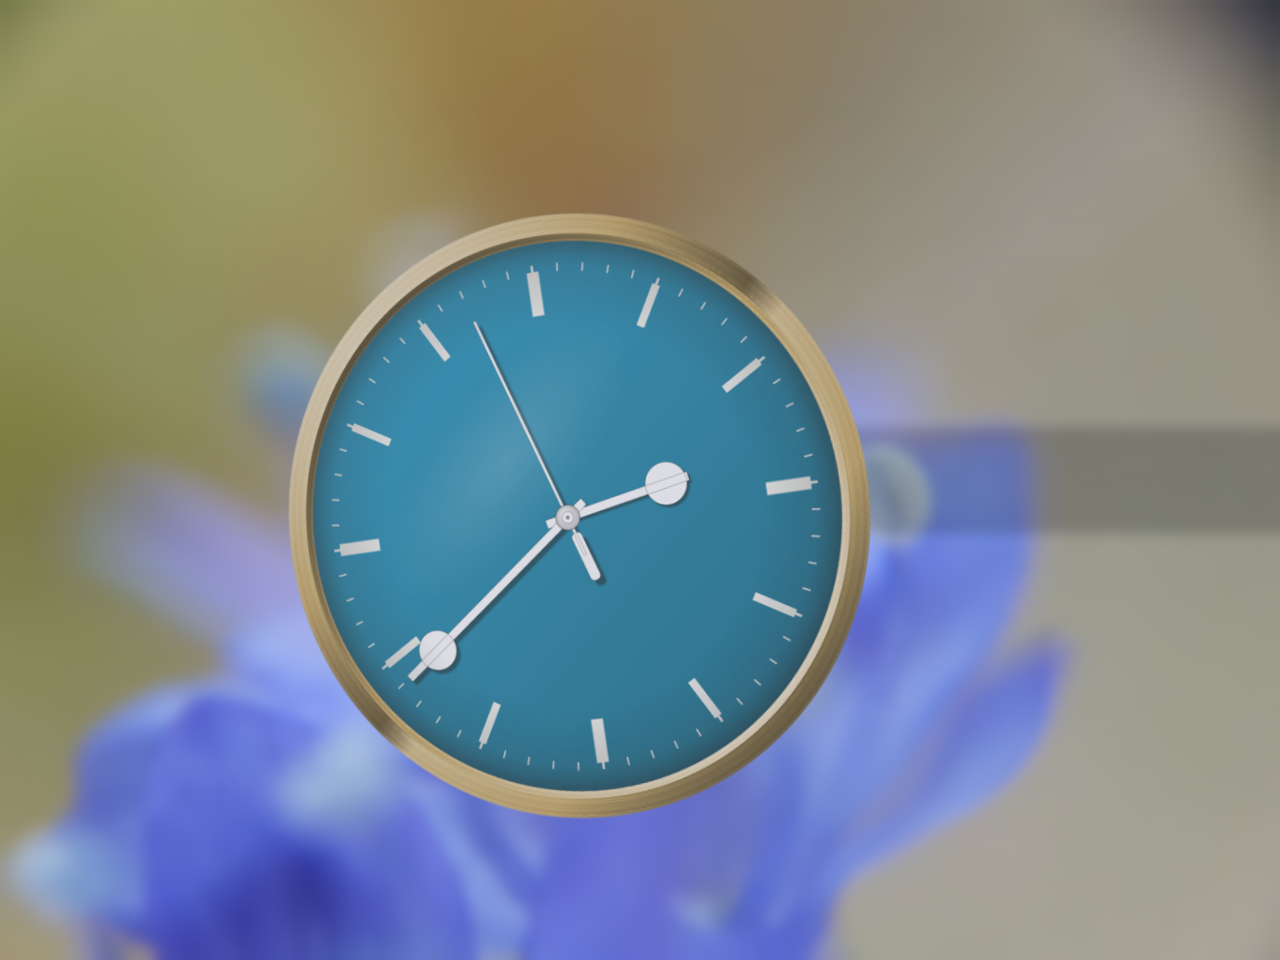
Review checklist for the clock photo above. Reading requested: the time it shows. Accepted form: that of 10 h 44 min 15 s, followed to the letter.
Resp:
2 h 38 min 57 s
